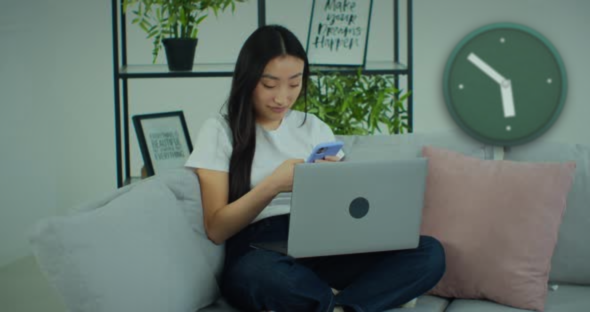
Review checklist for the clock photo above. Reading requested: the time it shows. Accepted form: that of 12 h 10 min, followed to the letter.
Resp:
5 h 52 min
